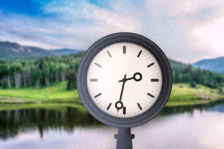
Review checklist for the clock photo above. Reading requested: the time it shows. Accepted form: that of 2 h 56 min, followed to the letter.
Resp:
2 h 32 min
